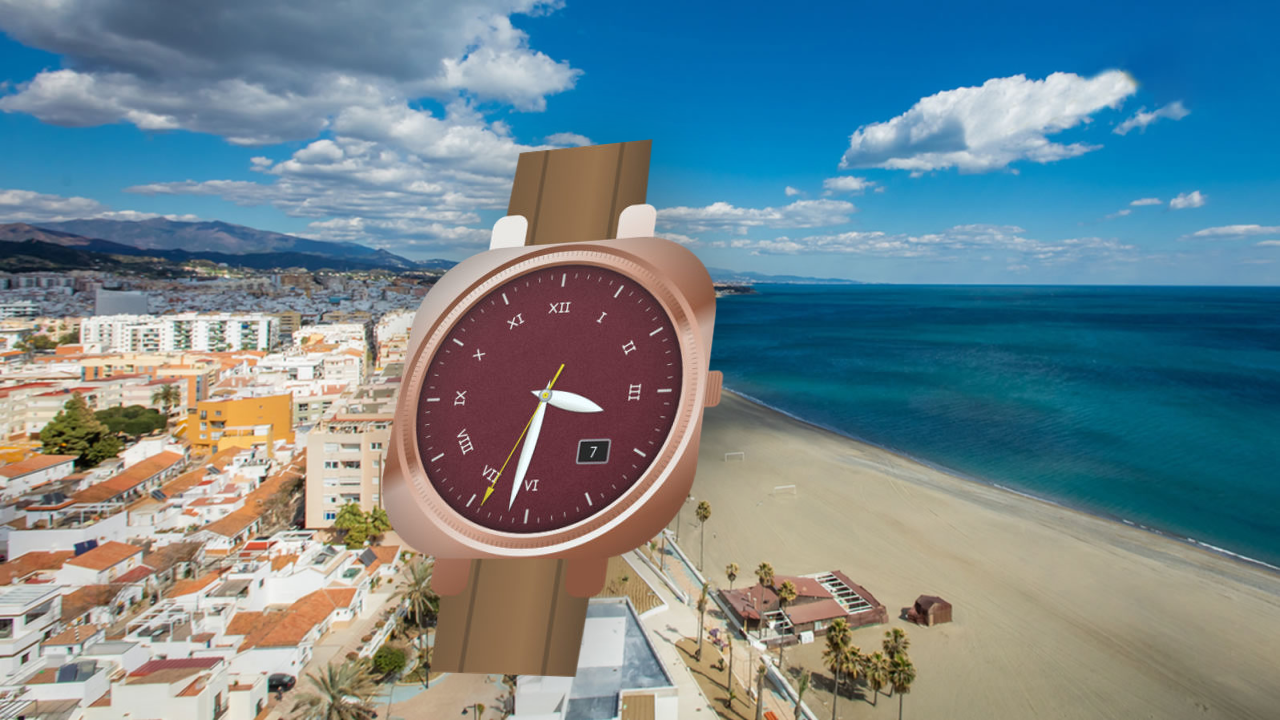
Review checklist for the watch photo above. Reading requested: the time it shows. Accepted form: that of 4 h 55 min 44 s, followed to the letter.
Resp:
3 h 31 min 34 s
